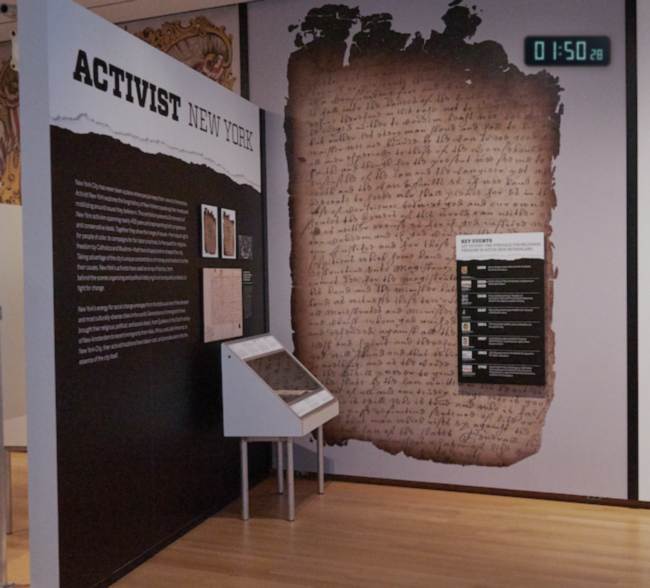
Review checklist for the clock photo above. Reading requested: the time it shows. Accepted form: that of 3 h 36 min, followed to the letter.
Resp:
1 h 50 min
